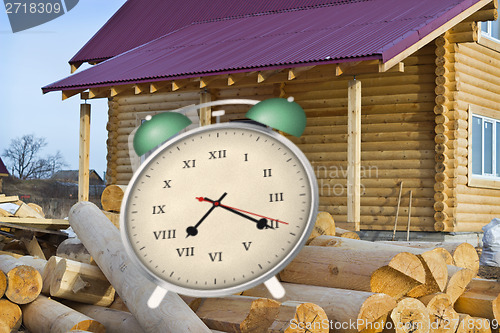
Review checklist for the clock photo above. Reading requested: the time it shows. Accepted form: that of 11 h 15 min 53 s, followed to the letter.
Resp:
7 h 20 min 19 s
